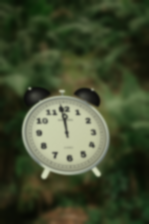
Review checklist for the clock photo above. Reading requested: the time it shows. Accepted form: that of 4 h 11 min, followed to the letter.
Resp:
11 h 59 min
